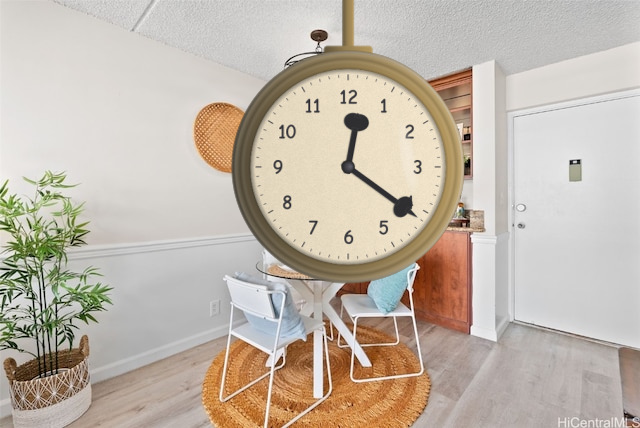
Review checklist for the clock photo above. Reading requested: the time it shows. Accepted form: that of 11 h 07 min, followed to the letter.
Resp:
12 h 21 min
